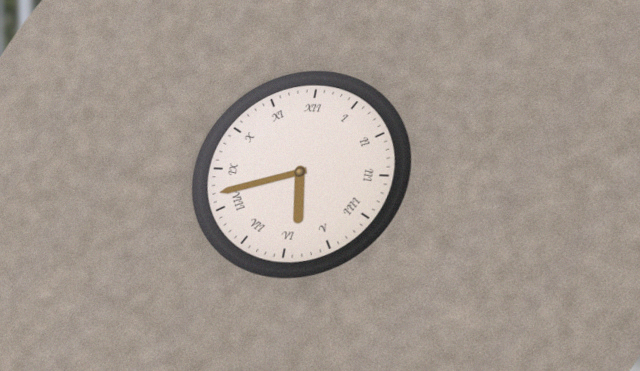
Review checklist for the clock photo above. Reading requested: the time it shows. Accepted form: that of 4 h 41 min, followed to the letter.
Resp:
5 h 42 min
